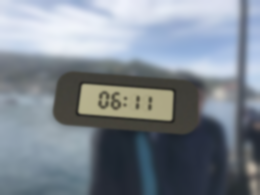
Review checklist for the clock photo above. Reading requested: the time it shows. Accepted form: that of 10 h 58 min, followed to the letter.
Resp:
6 h 11 min
